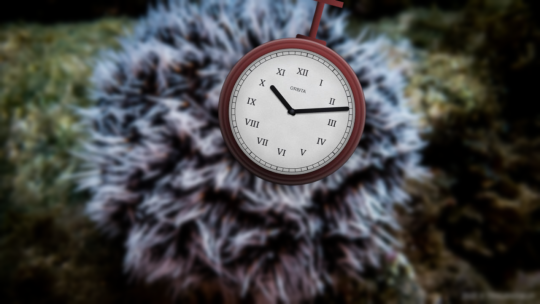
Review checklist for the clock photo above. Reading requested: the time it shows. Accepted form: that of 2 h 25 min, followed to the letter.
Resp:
10 h 12 min
